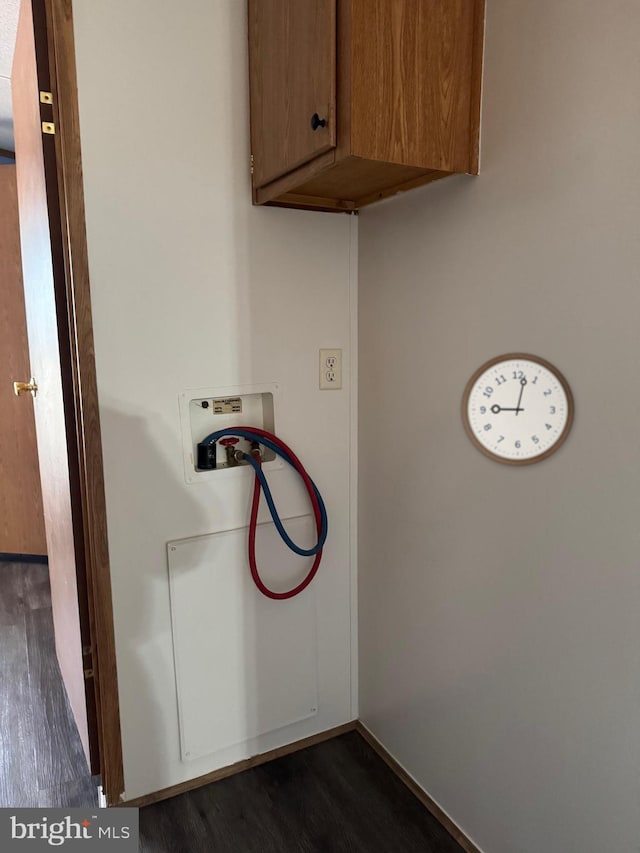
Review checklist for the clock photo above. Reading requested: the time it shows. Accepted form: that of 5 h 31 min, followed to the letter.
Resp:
9 h 02 min
